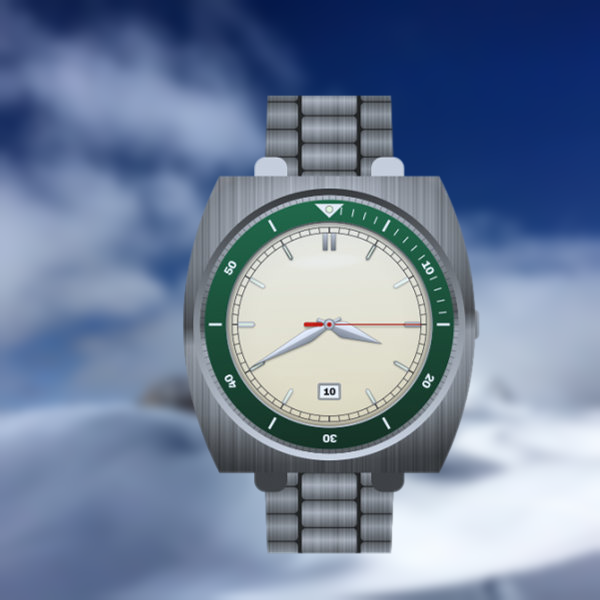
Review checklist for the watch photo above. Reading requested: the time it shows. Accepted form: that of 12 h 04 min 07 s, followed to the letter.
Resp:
3 h 40 min 15 s
